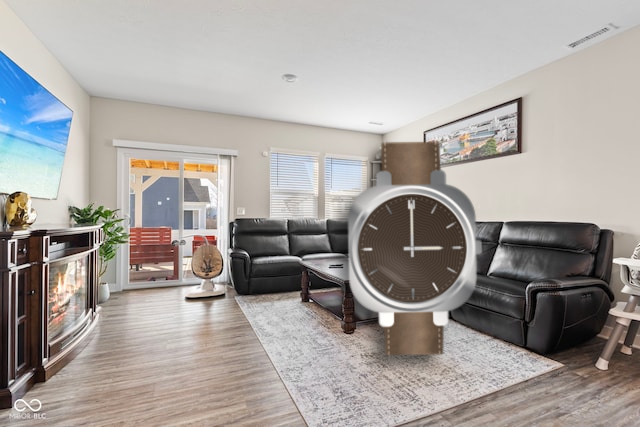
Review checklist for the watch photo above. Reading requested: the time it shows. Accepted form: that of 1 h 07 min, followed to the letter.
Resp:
3 h 00 min
